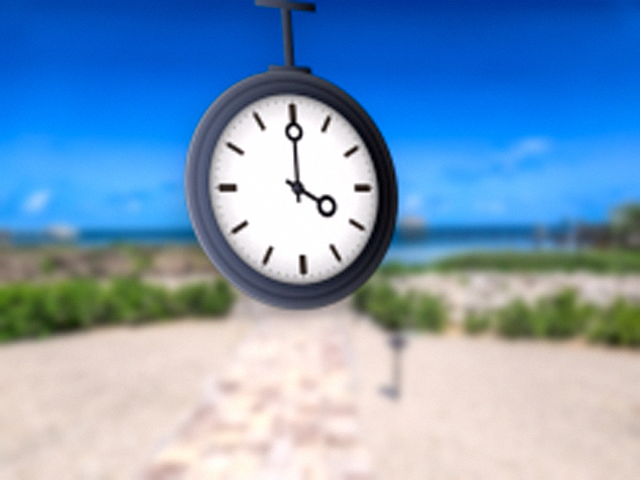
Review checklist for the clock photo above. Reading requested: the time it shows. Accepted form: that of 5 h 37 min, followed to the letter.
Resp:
4 h 00 min
